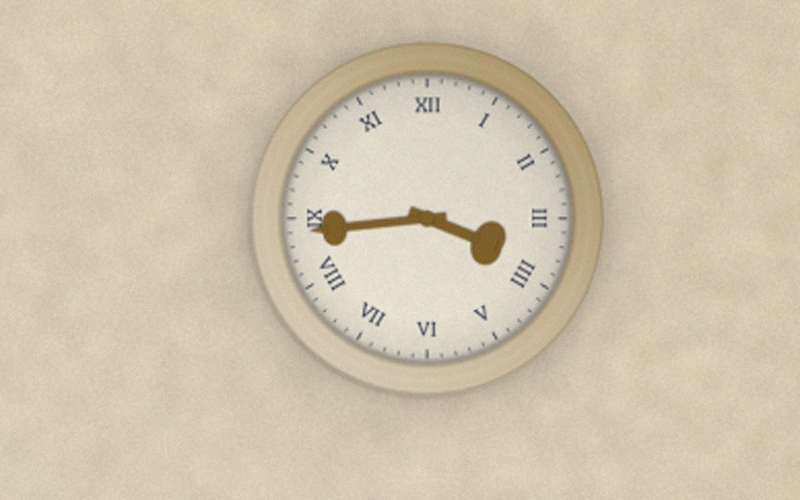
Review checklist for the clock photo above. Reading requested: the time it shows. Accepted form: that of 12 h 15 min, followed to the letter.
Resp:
3 h 44 min
